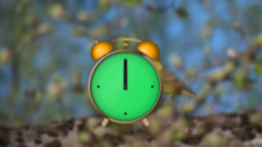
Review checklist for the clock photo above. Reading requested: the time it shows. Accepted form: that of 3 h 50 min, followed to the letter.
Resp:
12 h 00 min
